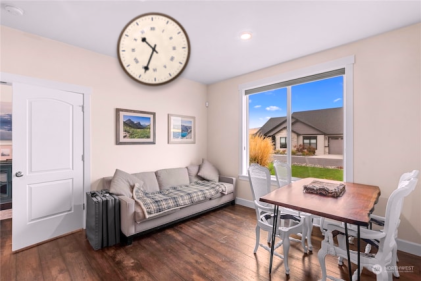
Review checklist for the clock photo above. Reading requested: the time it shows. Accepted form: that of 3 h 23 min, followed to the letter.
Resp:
10 h 34 min
